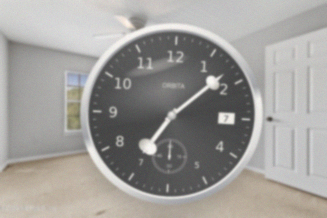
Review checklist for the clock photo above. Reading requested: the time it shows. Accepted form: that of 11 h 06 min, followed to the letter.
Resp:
7 h 08 min
